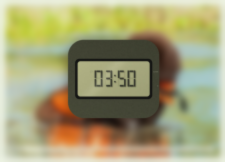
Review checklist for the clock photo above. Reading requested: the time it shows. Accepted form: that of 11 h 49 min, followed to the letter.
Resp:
3 h 50 min
